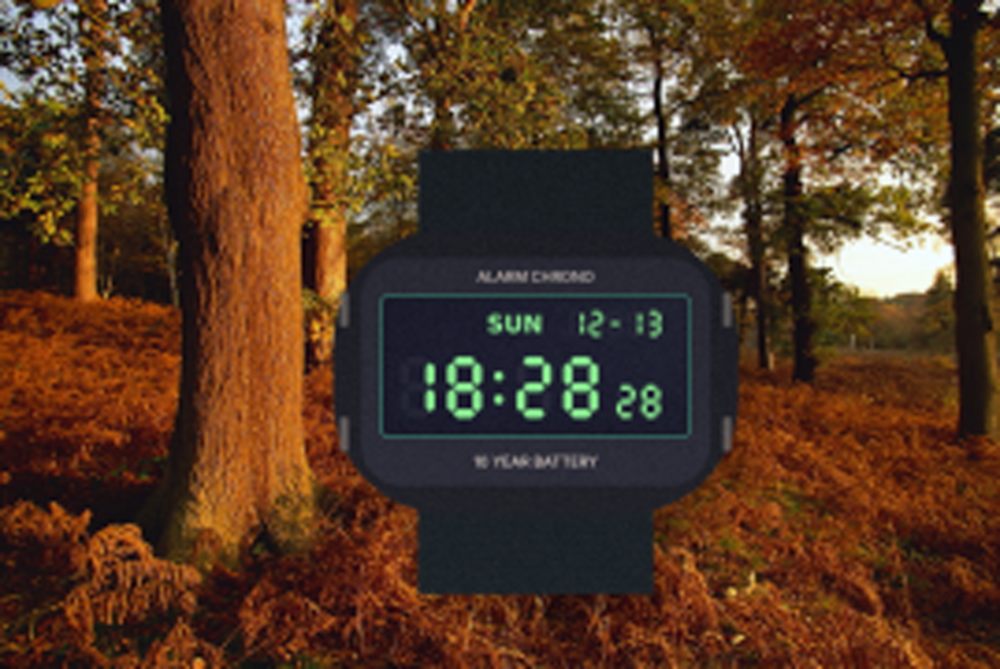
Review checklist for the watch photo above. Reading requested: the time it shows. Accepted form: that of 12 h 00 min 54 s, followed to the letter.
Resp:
18 h 28 min 28 s
